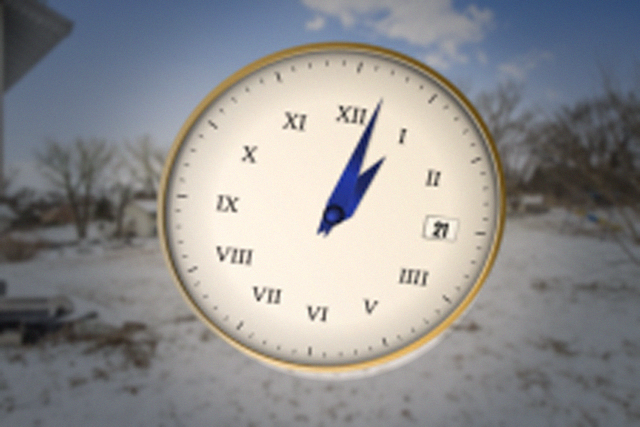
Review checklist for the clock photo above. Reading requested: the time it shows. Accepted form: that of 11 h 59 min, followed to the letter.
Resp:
1 h 02 min
